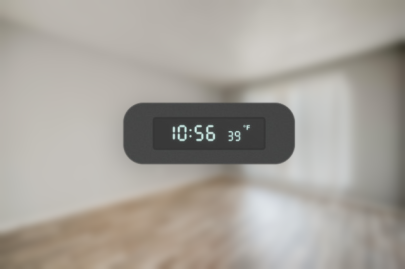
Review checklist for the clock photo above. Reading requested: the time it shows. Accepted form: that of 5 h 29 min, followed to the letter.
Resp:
10 h 56 min
